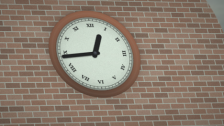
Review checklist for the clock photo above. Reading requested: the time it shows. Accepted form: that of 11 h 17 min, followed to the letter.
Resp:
12 h 44 min
